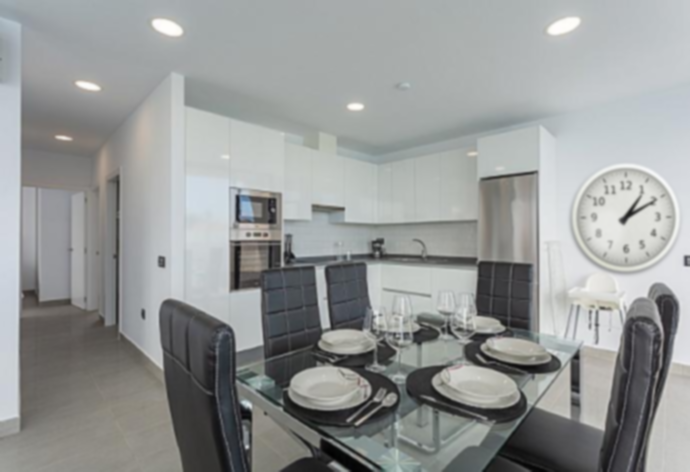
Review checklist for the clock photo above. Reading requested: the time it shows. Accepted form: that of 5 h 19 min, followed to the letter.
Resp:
1 h 10 min
